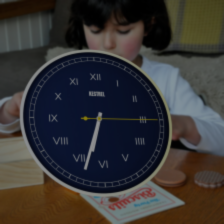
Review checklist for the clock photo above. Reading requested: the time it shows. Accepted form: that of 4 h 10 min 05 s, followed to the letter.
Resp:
6 h 33 min 15 s
